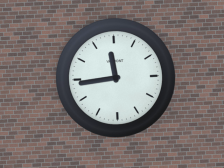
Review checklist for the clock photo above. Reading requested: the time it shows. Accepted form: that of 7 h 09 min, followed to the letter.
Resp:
11 h 44 min
